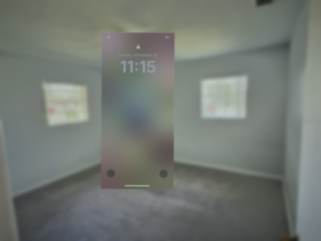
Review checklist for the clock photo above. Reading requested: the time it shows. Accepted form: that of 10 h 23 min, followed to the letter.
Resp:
11 h 15 min
